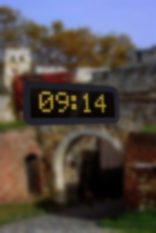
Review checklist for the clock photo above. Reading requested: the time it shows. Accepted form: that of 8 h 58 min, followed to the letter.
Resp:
9 h 14 min
